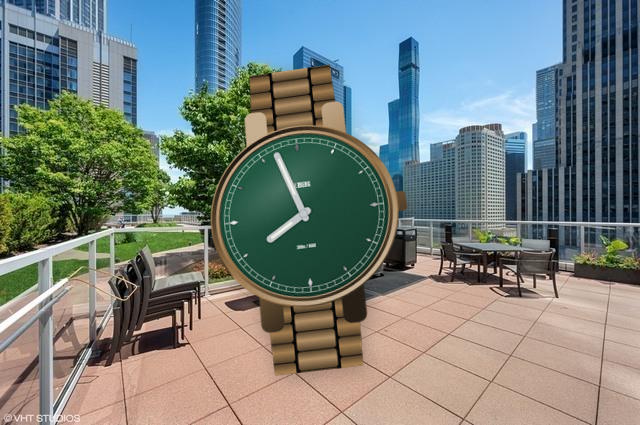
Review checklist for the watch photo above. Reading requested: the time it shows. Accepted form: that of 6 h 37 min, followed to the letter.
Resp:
7 h 57 min
